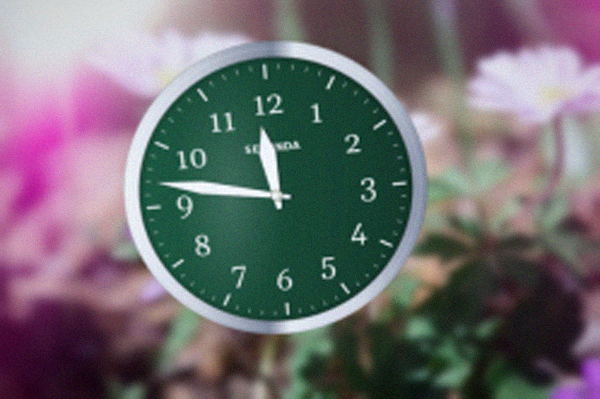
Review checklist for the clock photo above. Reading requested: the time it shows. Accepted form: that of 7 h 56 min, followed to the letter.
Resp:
11 h 47 min
